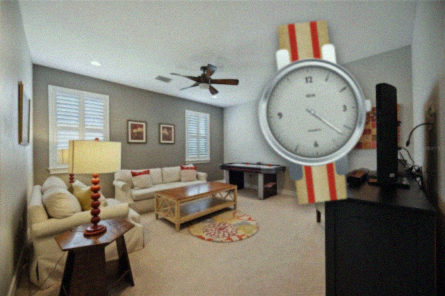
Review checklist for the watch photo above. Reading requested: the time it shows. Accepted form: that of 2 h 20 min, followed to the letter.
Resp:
4 h 22 min
